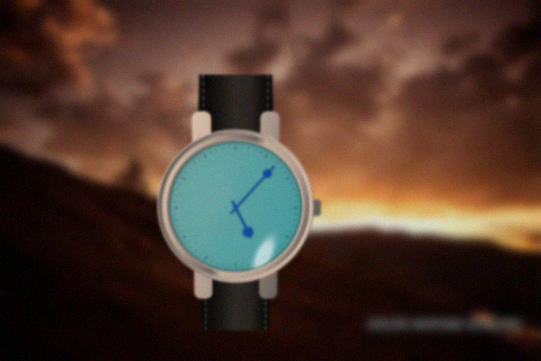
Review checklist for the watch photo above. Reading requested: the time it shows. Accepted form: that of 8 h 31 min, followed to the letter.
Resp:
5 h 07 min
